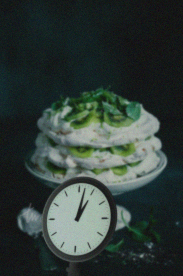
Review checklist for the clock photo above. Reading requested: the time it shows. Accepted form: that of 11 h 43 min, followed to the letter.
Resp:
1 h 02 min
